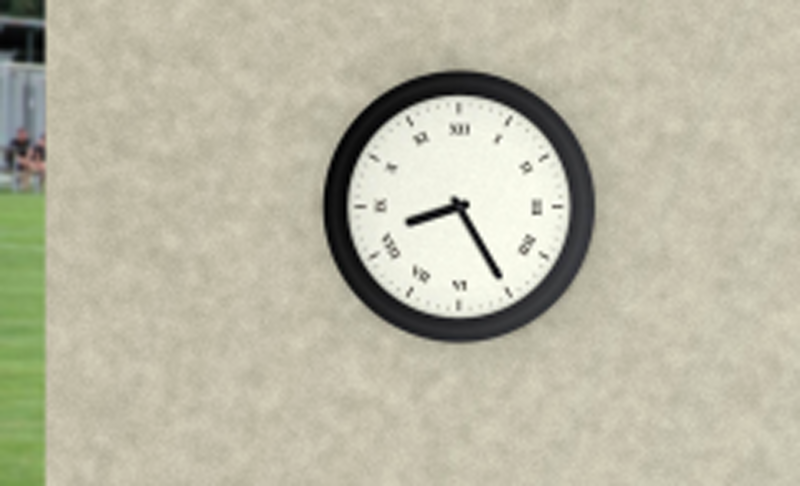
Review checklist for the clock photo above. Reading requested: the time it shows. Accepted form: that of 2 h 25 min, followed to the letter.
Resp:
8 h 25 min
